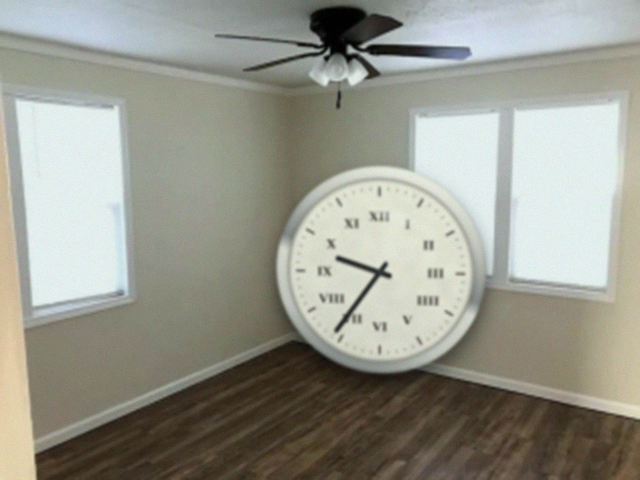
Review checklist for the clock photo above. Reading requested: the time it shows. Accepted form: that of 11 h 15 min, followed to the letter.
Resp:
9 h 36 min
